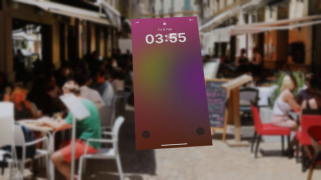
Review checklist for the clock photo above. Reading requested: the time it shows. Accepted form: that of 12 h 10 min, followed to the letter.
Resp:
3 h 55 min
